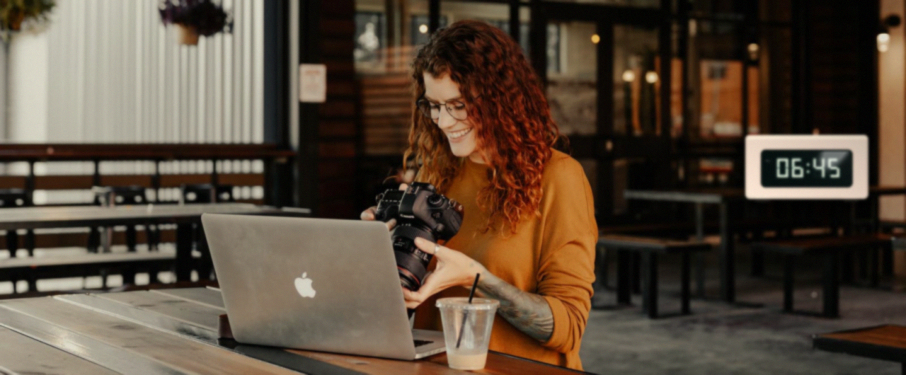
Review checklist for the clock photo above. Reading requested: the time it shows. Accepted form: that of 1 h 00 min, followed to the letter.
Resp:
6 h 45 min
